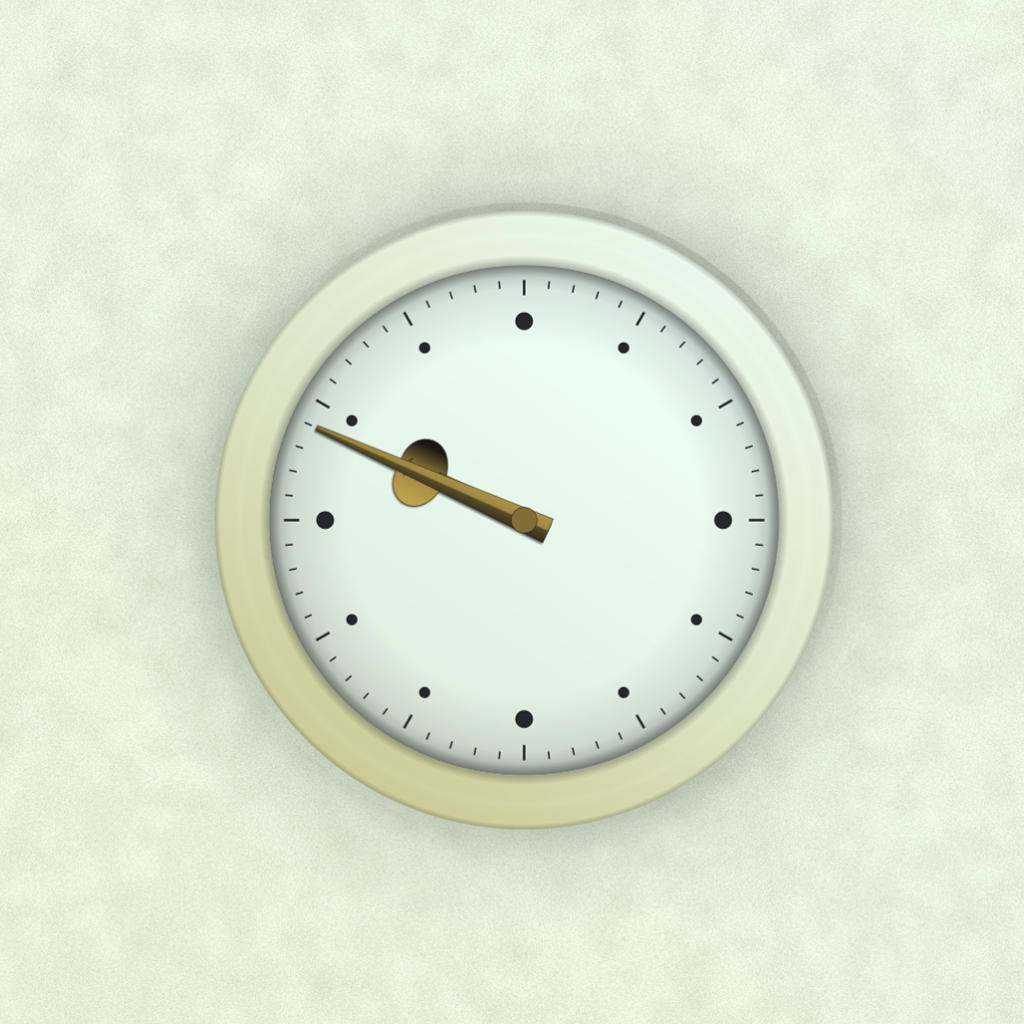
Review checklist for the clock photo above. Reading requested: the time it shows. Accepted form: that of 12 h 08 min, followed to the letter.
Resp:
9 h 49 min
